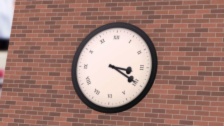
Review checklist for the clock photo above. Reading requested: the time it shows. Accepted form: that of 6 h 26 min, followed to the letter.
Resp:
3 h 20 min
